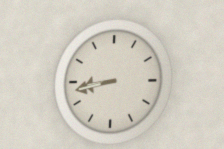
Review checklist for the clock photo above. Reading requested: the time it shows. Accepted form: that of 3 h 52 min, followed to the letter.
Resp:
8 h 43 min
